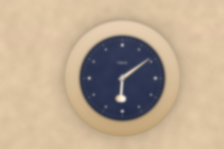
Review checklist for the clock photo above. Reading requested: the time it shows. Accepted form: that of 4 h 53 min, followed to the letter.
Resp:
6 h 09 min
